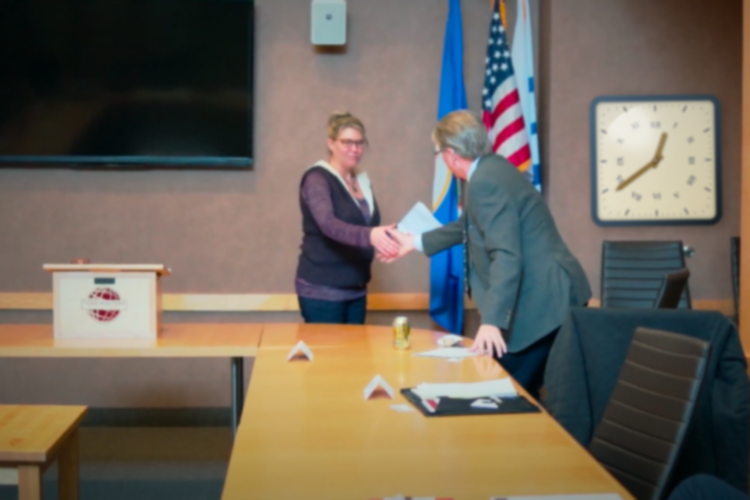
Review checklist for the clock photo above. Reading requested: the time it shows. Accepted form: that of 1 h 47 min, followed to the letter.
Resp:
12 h 39 min
